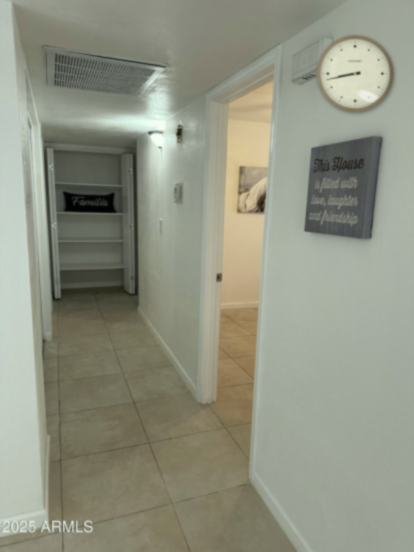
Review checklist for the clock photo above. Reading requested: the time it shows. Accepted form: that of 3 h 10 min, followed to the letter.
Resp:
8 h 43 min
